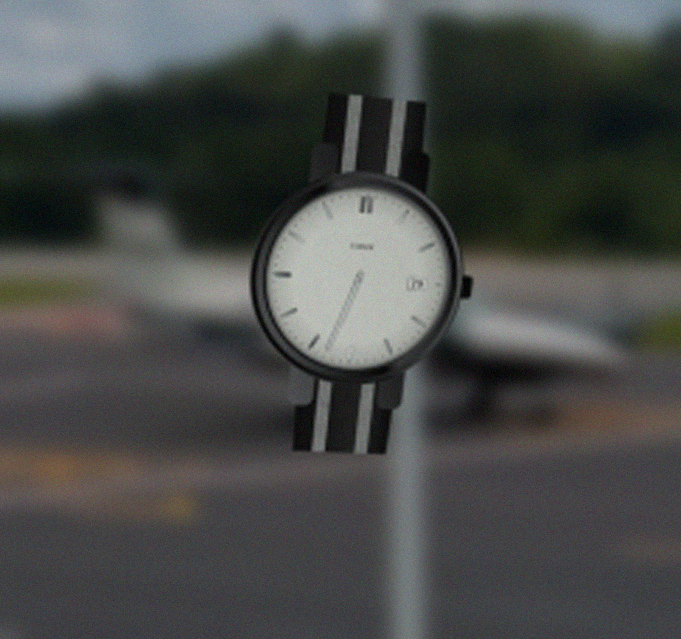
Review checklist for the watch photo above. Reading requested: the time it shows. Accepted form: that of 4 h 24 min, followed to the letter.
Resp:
6 h 33 min
